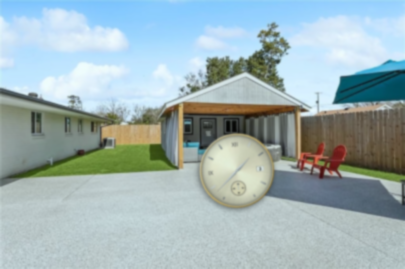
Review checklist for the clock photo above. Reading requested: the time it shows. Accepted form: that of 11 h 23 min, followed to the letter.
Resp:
1 h 38 min
